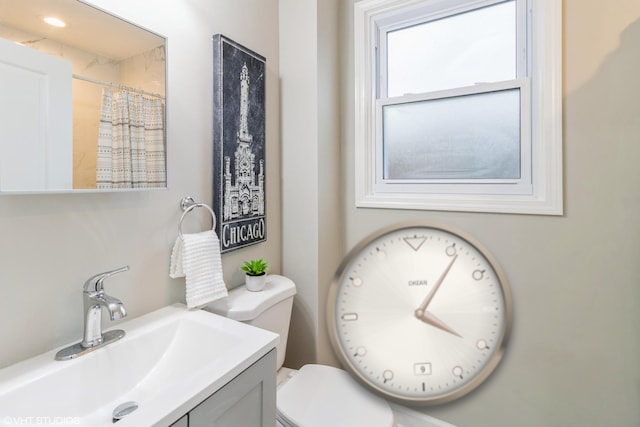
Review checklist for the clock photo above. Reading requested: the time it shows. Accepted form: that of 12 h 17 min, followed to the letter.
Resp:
4 h 06 min
